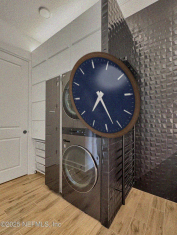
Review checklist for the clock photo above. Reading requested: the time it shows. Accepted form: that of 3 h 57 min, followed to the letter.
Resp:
7 h 27 min
